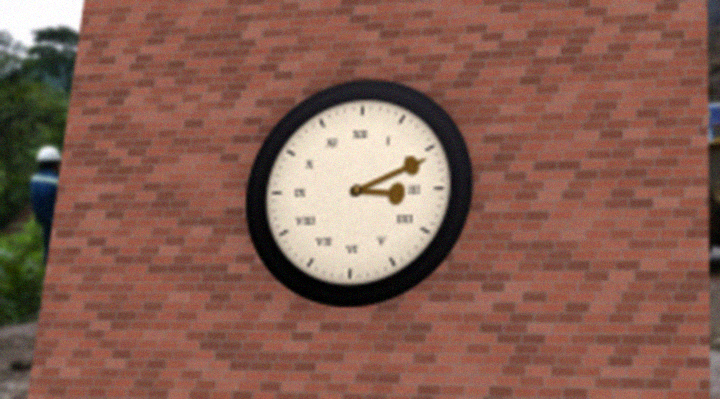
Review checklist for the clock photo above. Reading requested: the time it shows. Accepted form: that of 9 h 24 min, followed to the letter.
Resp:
3 h 11 min
